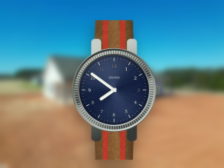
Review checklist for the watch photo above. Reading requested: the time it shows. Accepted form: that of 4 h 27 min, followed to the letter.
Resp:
7 h 51 min
